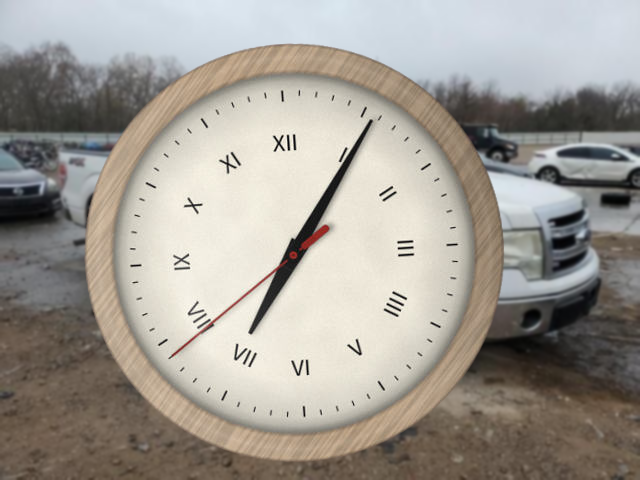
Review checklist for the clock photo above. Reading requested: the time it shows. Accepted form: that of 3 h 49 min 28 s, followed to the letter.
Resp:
7 h 05 min 39 s
